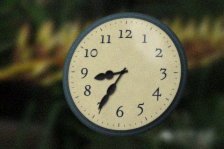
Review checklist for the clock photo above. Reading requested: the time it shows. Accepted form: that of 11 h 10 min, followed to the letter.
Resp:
8 h 35 min
